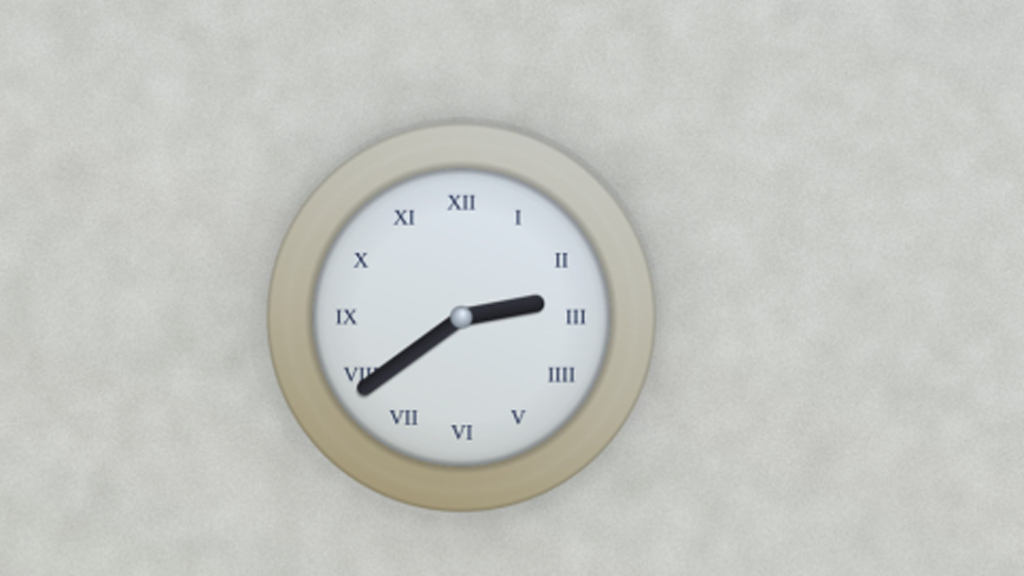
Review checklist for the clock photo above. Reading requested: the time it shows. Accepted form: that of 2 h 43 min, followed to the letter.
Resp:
2 h 39 min
